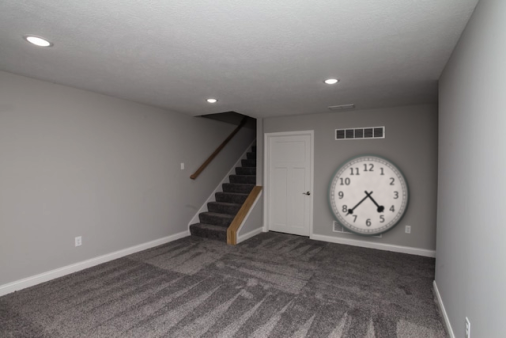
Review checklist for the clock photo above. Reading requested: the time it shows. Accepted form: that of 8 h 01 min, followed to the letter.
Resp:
4 h 38 min
